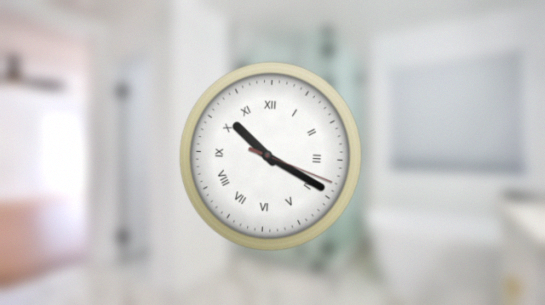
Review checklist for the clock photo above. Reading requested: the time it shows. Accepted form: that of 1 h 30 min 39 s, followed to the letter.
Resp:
10 h 19 min 18 s
